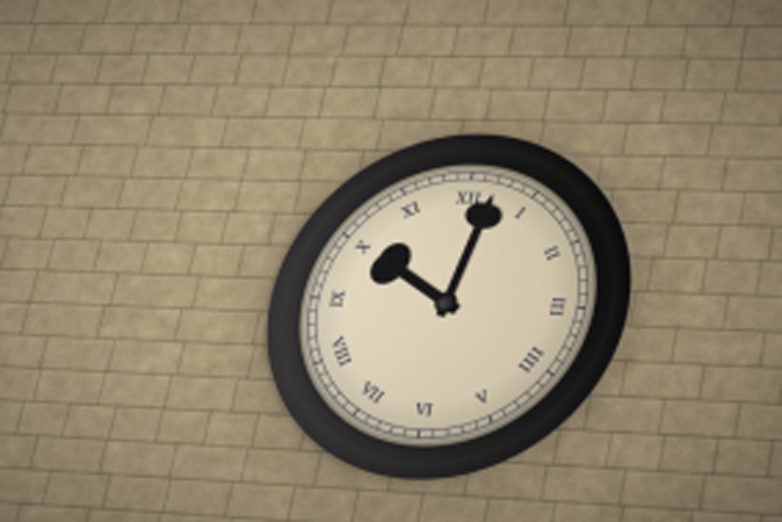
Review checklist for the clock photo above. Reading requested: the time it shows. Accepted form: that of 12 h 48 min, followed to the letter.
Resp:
10 h 02 min
